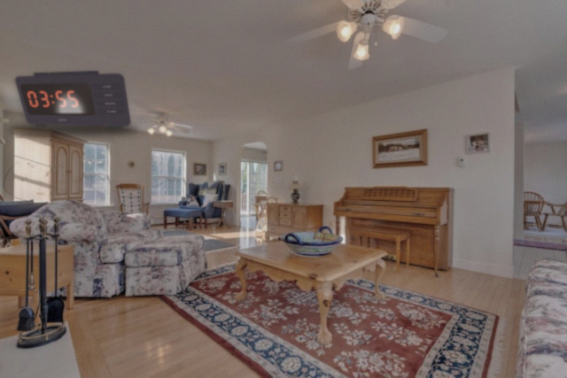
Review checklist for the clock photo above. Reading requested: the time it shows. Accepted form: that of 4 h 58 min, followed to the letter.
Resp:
3 h 55 min
